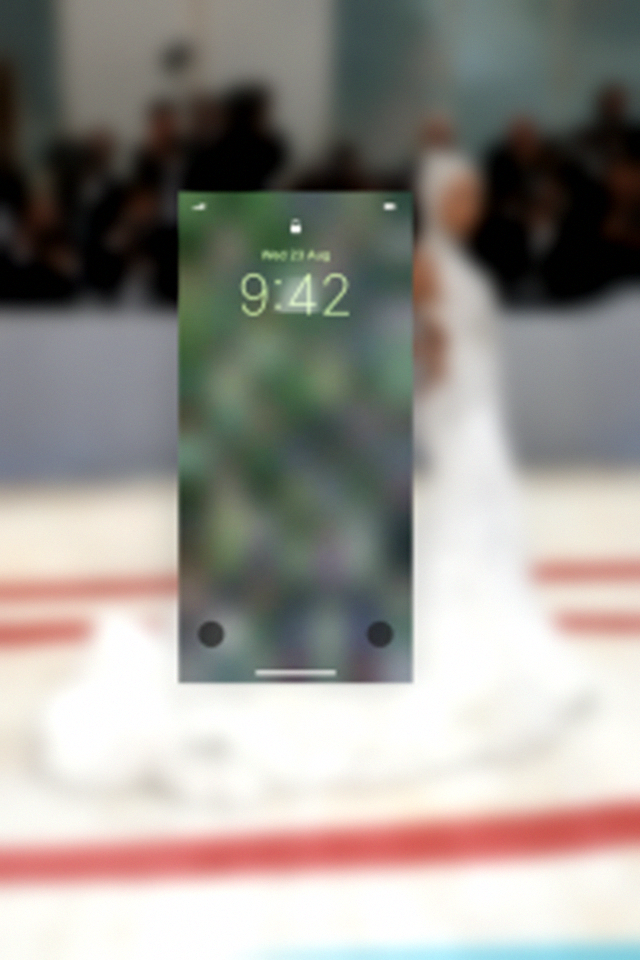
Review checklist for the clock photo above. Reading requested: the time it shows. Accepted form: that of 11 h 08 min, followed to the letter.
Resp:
9 h 42 min
